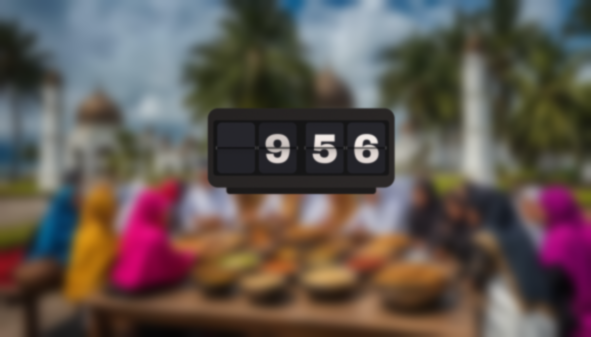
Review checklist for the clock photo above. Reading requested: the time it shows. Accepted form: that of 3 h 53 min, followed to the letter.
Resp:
9 h 56 min
